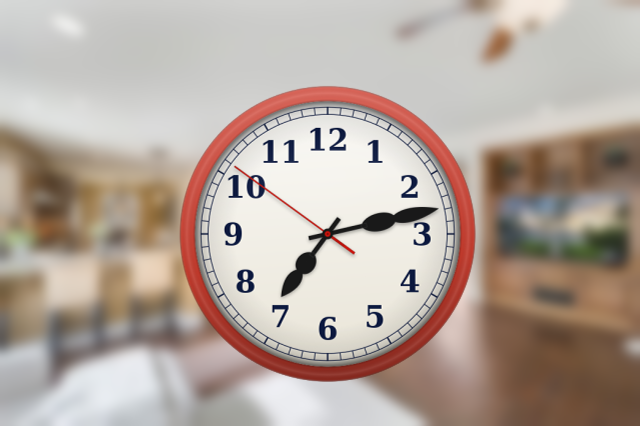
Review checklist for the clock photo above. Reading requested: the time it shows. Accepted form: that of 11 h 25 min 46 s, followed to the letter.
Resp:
7 h 12 min 51 s
